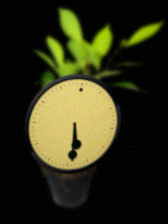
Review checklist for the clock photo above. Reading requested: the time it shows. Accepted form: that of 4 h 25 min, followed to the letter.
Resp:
5 h 29 min
